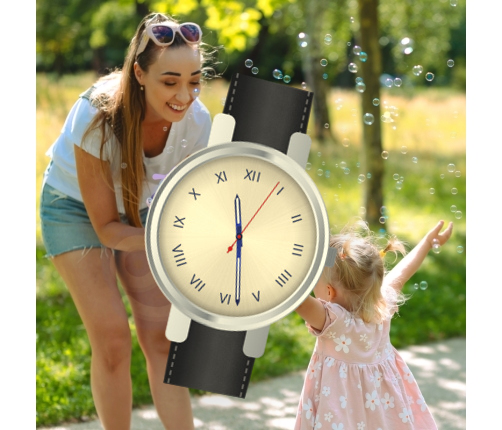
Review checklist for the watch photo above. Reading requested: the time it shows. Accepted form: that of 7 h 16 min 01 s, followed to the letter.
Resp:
11 h 28 min 04 s
